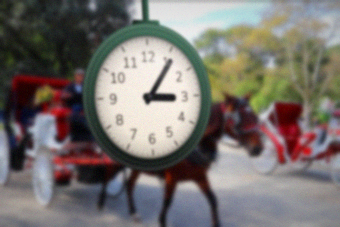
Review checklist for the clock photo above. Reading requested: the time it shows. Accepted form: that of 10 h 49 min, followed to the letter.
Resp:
3 h 06 min
